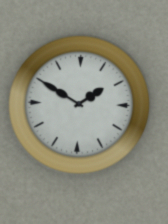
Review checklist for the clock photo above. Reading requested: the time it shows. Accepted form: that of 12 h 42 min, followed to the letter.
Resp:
1 h 50 min
